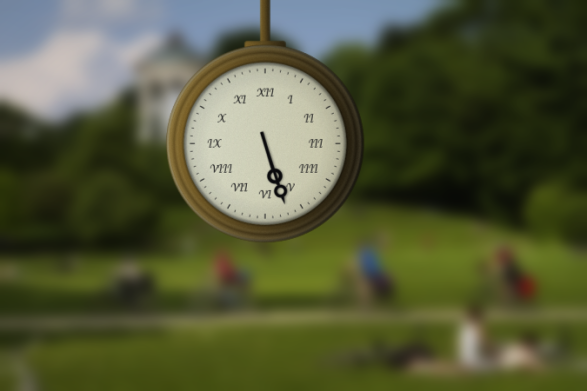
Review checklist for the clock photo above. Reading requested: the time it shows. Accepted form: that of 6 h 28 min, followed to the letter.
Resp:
5 h 27 min
